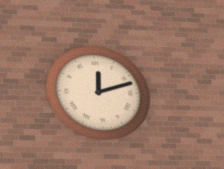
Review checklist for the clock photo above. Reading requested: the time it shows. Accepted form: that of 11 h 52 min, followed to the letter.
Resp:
12 h 12 min
